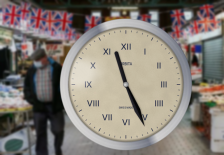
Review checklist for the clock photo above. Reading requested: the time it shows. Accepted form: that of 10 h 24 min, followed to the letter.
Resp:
11 h 26 min
